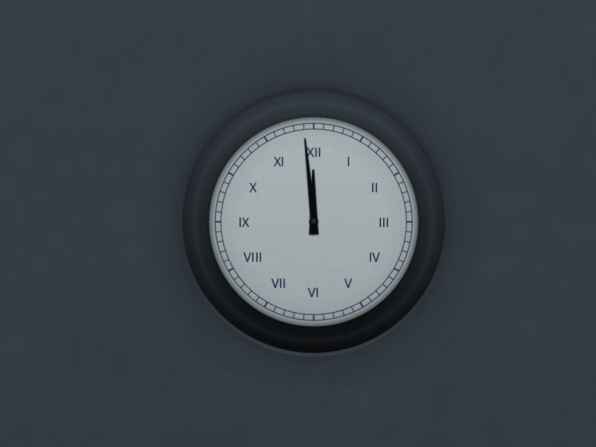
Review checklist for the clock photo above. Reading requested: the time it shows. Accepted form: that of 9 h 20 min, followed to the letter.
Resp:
11 h 59 min
